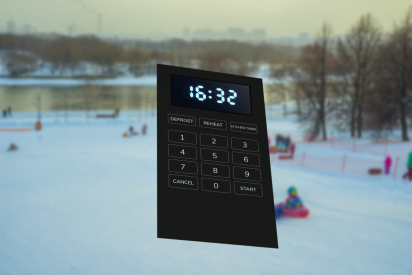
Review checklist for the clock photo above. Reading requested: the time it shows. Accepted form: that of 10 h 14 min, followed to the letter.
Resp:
16 h 32 min
